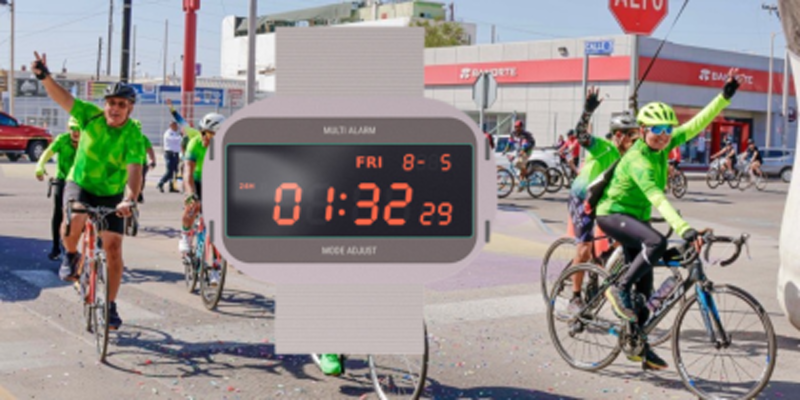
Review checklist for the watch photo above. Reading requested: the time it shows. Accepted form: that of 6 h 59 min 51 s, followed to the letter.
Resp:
1 h 32 min 29 s
